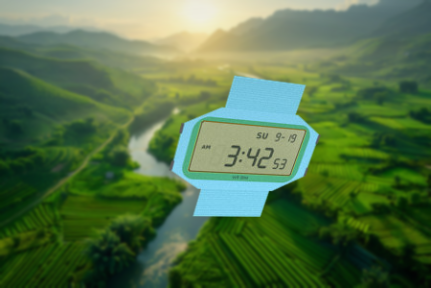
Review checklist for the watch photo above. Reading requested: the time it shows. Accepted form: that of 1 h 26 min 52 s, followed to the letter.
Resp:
3 h 42 min 53 s
